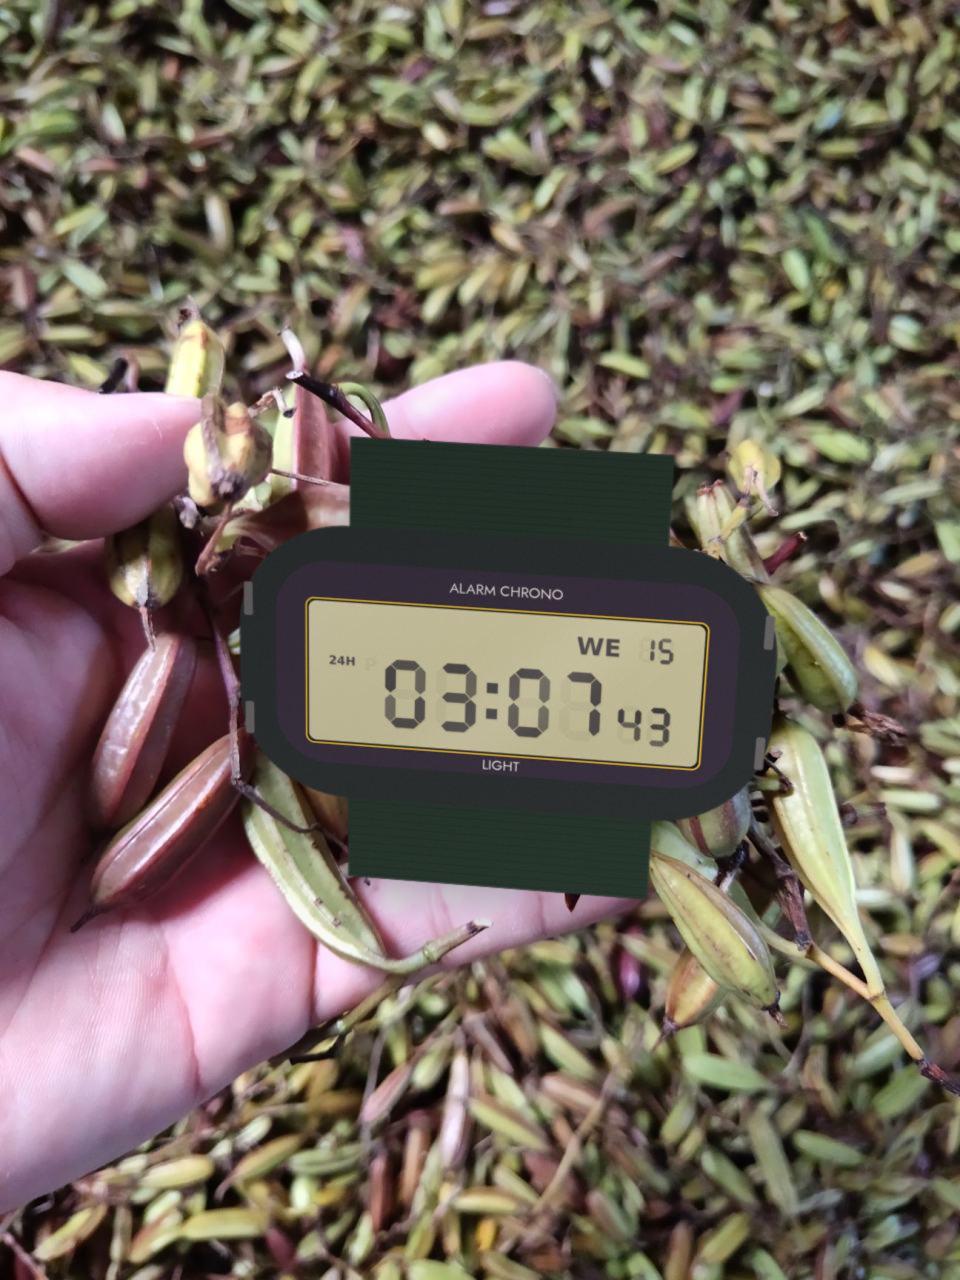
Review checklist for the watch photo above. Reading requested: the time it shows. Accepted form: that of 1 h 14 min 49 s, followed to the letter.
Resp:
3 h 07 min 43 s
